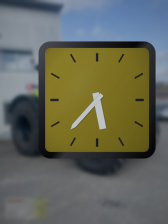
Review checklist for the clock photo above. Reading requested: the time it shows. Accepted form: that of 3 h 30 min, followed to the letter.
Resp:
5 h 37 min
